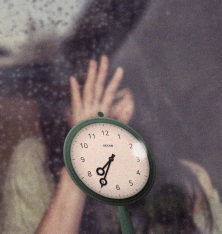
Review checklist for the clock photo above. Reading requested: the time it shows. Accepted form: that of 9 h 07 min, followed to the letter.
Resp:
7 h 35 min
